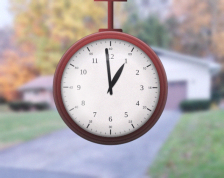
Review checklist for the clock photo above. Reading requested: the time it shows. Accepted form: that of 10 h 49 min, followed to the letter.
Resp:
12 h 59 min
